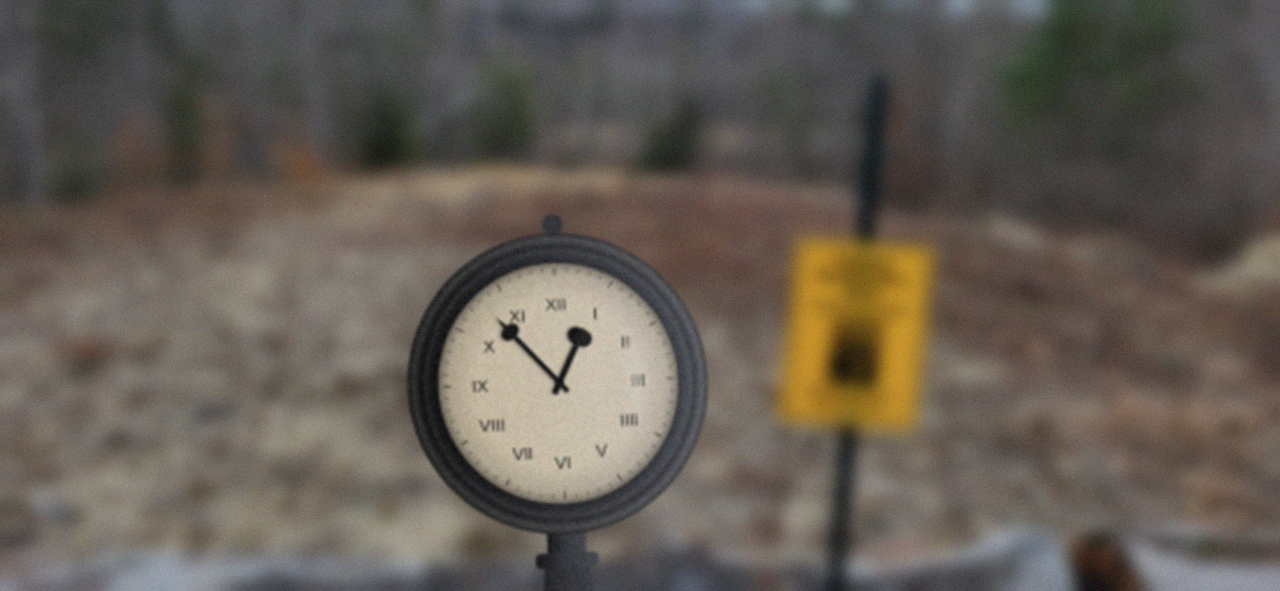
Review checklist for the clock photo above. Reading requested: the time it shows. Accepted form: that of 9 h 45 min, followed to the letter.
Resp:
12 h 53 min
